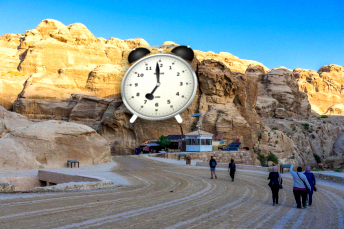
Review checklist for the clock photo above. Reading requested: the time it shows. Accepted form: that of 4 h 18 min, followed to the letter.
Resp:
6 h 59 min
